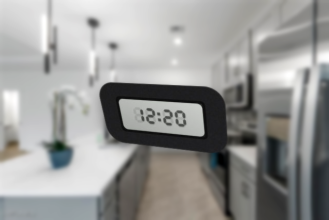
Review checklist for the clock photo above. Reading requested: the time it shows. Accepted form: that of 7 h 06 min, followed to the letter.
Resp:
12 h 20 min
